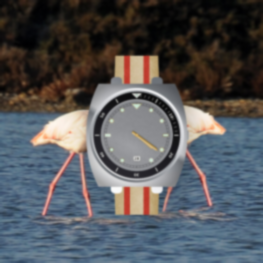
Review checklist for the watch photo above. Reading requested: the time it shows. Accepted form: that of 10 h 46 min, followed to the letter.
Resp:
4 h 21 min
